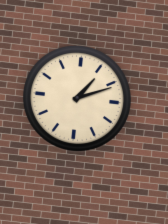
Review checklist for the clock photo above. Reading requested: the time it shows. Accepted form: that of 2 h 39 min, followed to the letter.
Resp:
1 h 11 min
